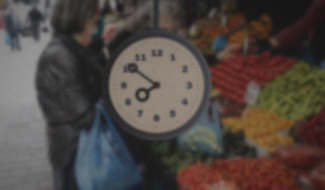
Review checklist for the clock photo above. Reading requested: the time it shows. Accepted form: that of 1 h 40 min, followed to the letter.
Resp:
7 h 51 min
